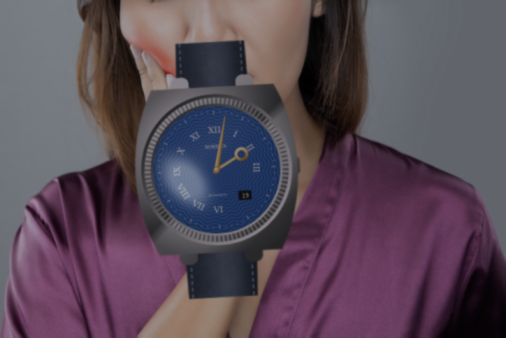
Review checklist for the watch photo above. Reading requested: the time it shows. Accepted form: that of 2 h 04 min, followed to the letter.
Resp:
2 h 02 min
